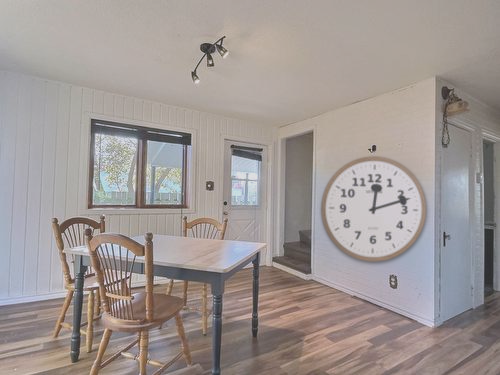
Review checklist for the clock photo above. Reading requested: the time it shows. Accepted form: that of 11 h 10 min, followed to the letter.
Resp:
12 h 12 min
